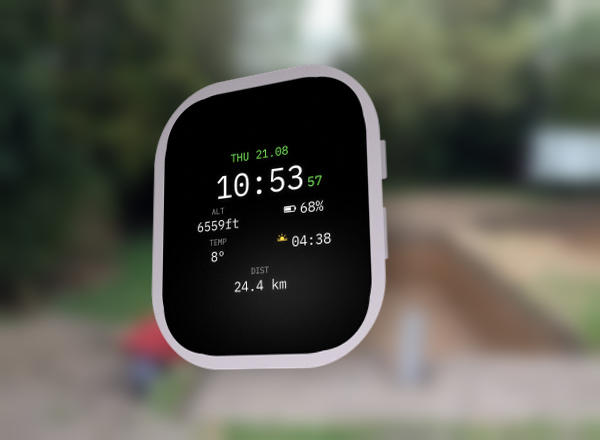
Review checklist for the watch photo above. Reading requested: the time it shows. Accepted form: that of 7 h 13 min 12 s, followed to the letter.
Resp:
10 h 53 min 57 s
